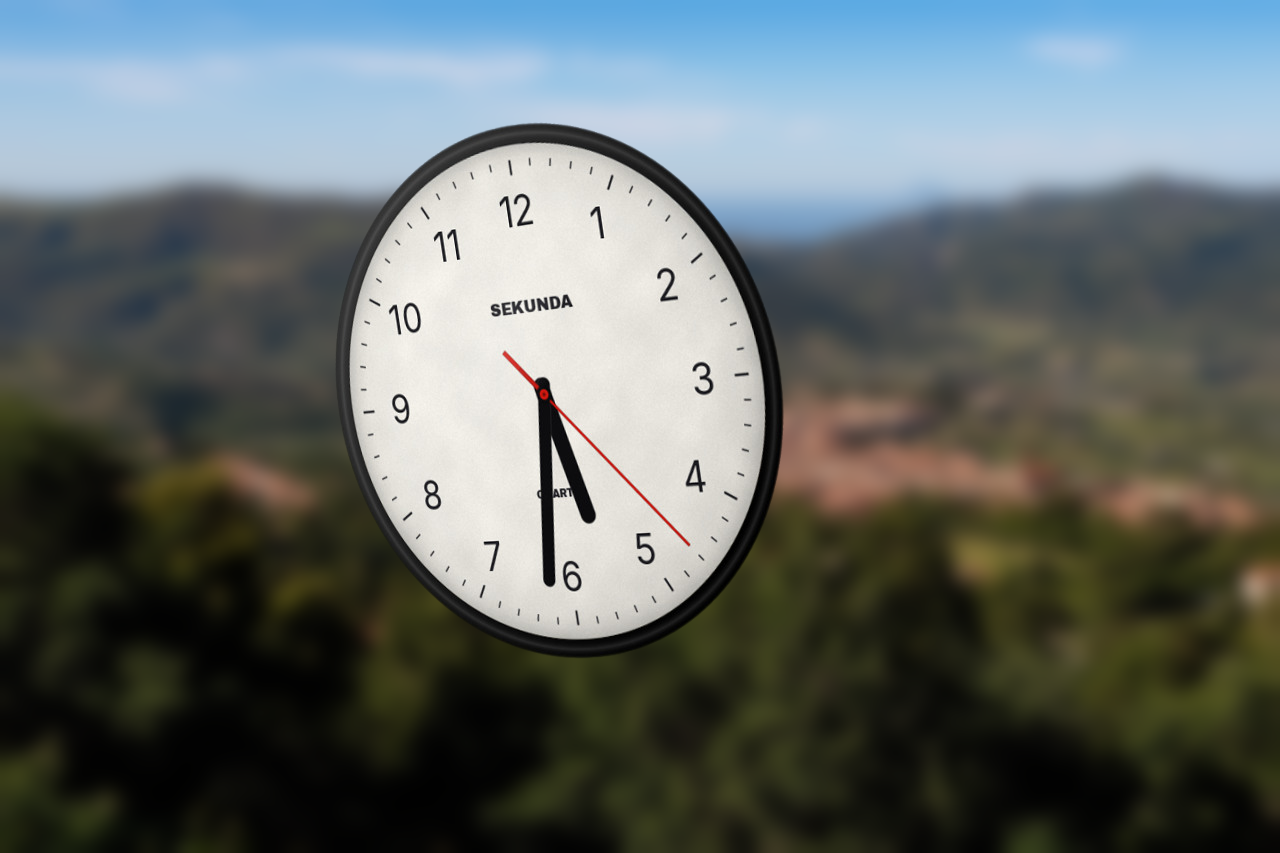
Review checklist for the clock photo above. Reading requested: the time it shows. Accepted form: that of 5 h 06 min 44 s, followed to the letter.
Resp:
5 h 31 min 23 s
